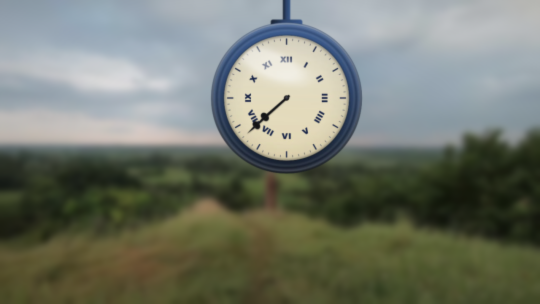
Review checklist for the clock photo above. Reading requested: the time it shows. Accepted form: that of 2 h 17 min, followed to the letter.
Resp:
7 h 38 min
